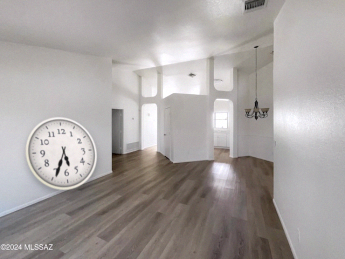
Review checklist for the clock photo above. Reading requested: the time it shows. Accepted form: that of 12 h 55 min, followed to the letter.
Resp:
5 h 34 min
